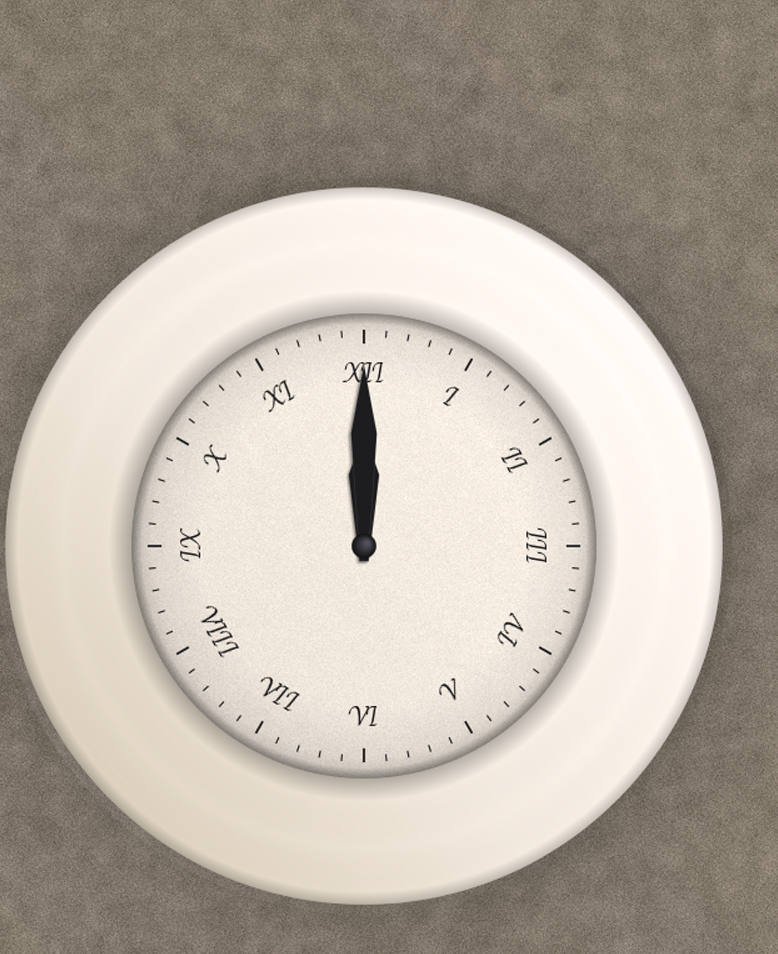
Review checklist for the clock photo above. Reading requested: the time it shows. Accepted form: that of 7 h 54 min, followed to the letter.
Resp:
12 h 00 min
